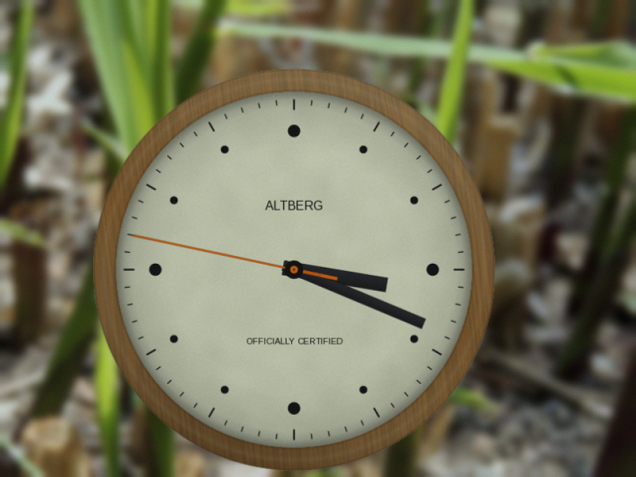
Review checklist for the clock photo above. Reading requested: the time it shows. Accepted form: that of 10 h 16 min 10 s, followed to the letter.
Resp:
3 h 18 min 47 s
